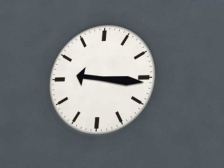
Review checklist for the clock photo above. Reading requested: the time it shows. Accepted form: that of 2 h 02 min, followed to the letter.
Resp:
9 h 16 min
